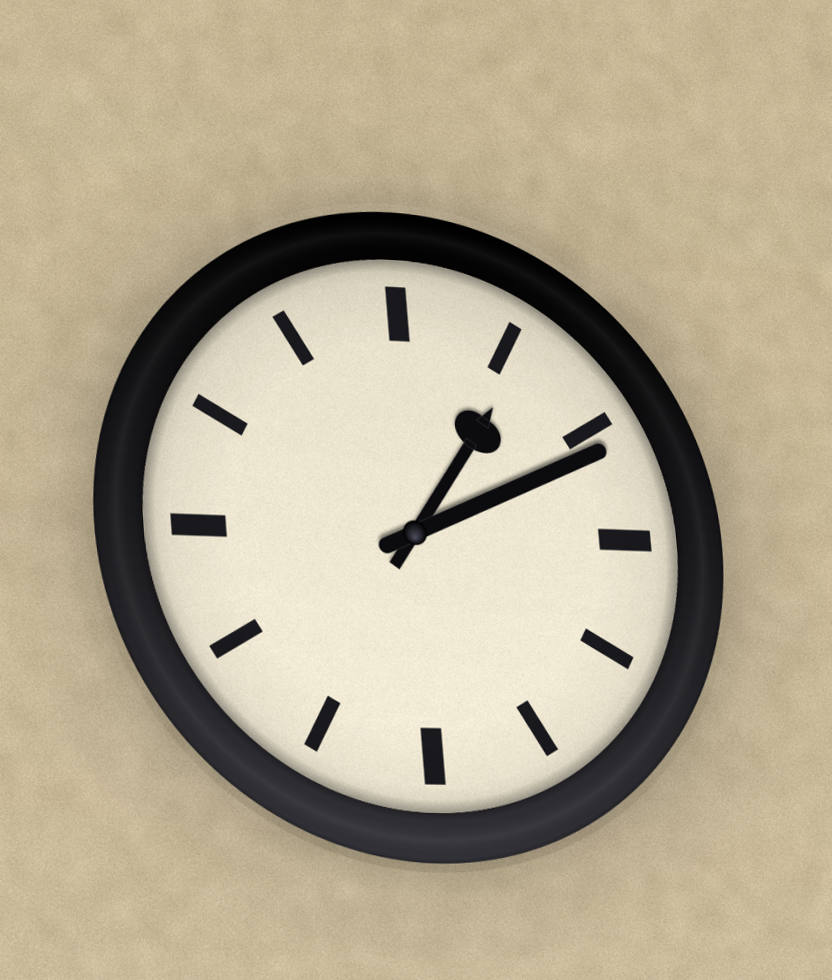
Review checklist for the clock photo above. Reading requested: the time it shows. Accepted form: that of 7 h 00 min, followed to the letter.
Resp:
1 h 11 min
